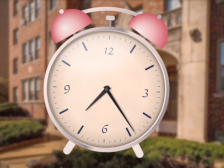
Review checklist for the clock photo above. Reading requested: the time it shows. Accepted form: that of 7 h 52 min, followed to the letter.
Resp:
7 h 24 min
